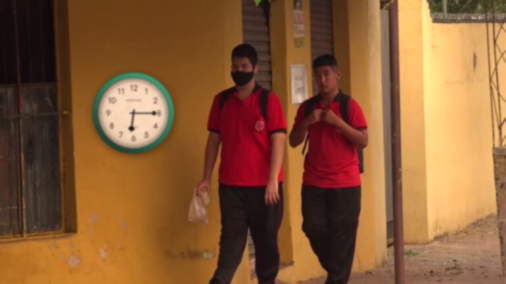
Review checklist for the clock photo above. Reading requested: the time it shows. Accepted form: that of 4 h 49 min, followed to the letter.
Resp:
6 h 15 min
